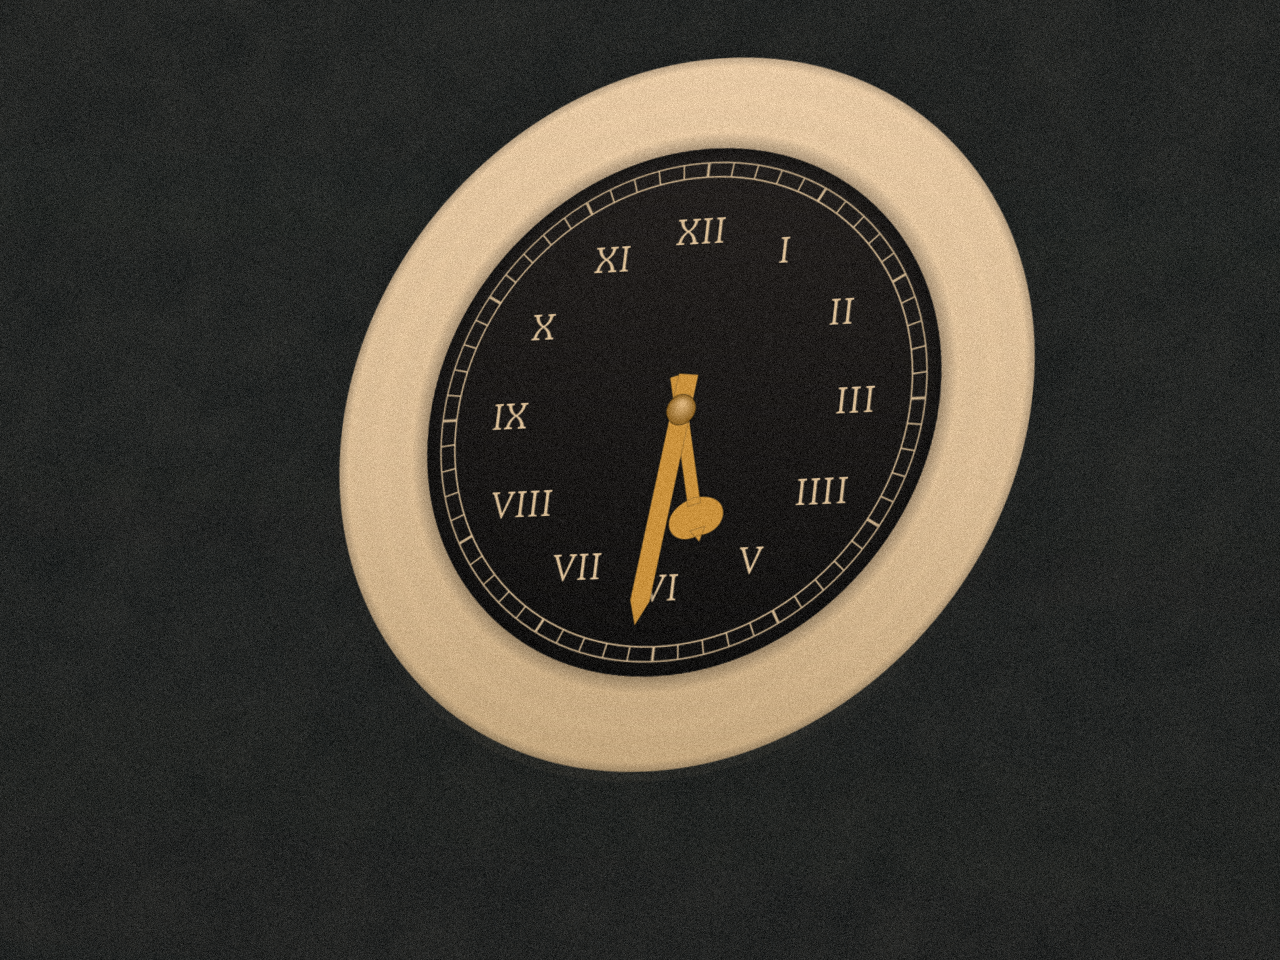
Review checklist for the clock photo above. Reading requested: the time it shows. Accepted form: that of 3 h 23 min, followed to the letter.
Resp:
5 h 31 min
